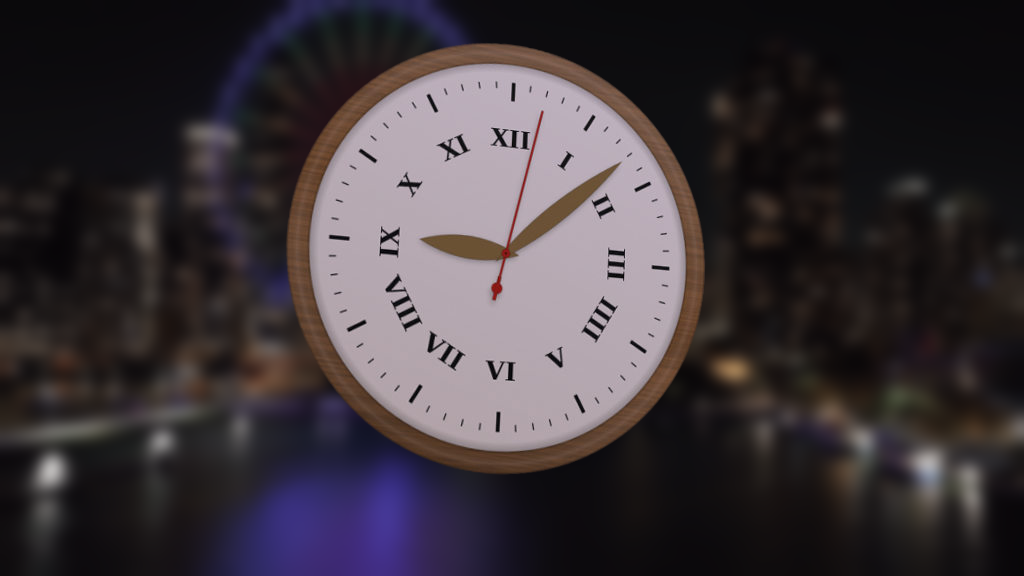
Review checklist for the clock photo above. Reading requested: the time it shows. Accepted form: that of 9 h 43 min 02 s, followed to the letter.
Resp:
9 h 08 min 02 s
